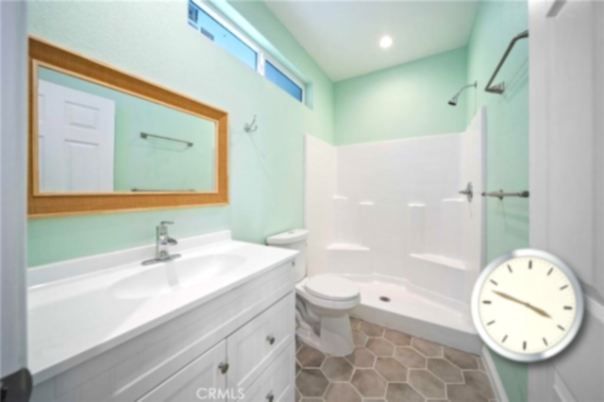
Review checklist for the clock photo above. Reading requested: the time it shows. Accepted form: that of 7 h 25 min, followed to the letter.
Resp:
3 h 48 min
